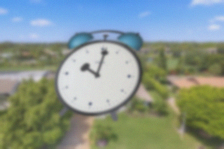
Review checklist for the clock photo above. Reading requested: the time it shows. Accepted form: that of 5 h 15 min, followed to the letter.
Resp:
10 h 01 min
